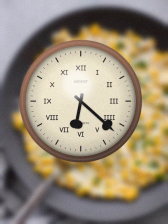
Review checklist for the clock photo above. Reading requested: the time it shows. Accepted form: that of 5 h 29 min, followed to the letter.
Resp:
6 h 22 min
